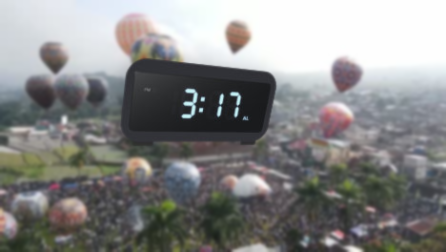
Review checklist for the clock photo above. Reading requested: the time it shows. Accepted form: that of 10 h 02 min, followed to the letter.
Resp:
3 h 17 min
